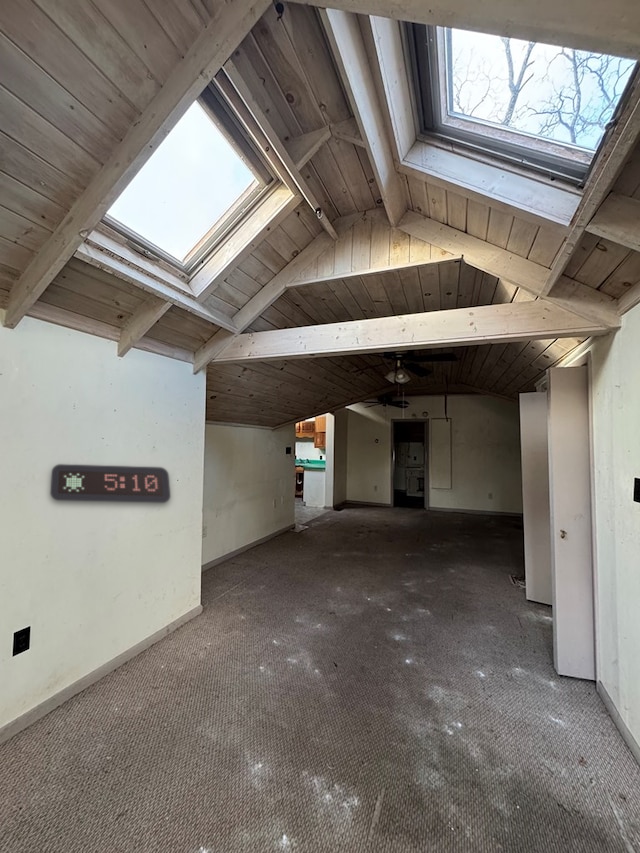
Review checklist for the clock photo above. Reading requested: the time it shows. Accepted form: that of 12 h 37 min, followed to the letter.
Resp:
5 h 10 min
